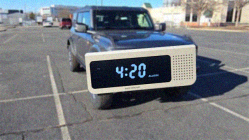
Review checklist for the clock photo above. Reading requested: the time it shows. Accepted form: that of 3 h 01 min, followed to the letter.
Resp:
4 h 20 min
